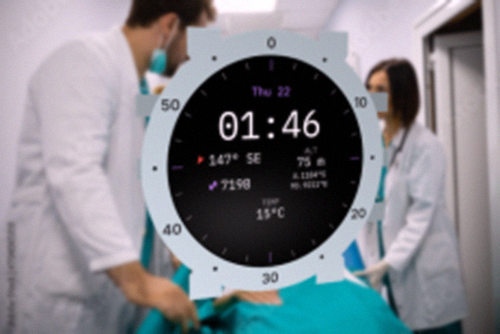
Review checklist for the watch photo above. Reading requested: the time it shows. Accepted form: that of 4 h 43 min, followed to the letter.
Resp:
1 h 46 min
